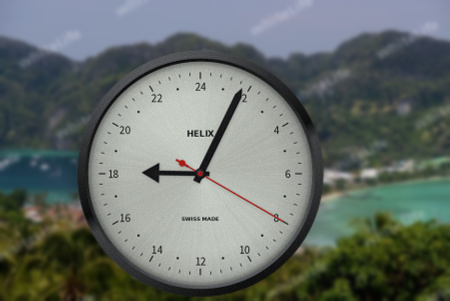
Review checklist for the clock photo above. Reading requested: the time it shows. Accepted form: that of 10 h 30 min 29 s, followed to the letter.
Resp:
18 h 04 min 20 s
